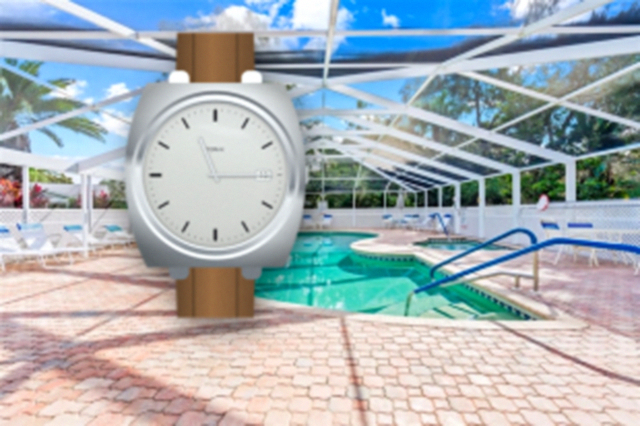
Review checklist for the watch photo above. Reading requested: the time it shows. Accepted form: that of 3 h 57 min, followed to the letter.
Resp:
11 h 15 min
